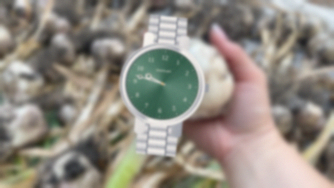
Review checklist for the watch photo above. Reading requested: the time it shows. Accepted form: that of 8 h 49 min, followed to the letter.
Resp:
9 h 47 min
